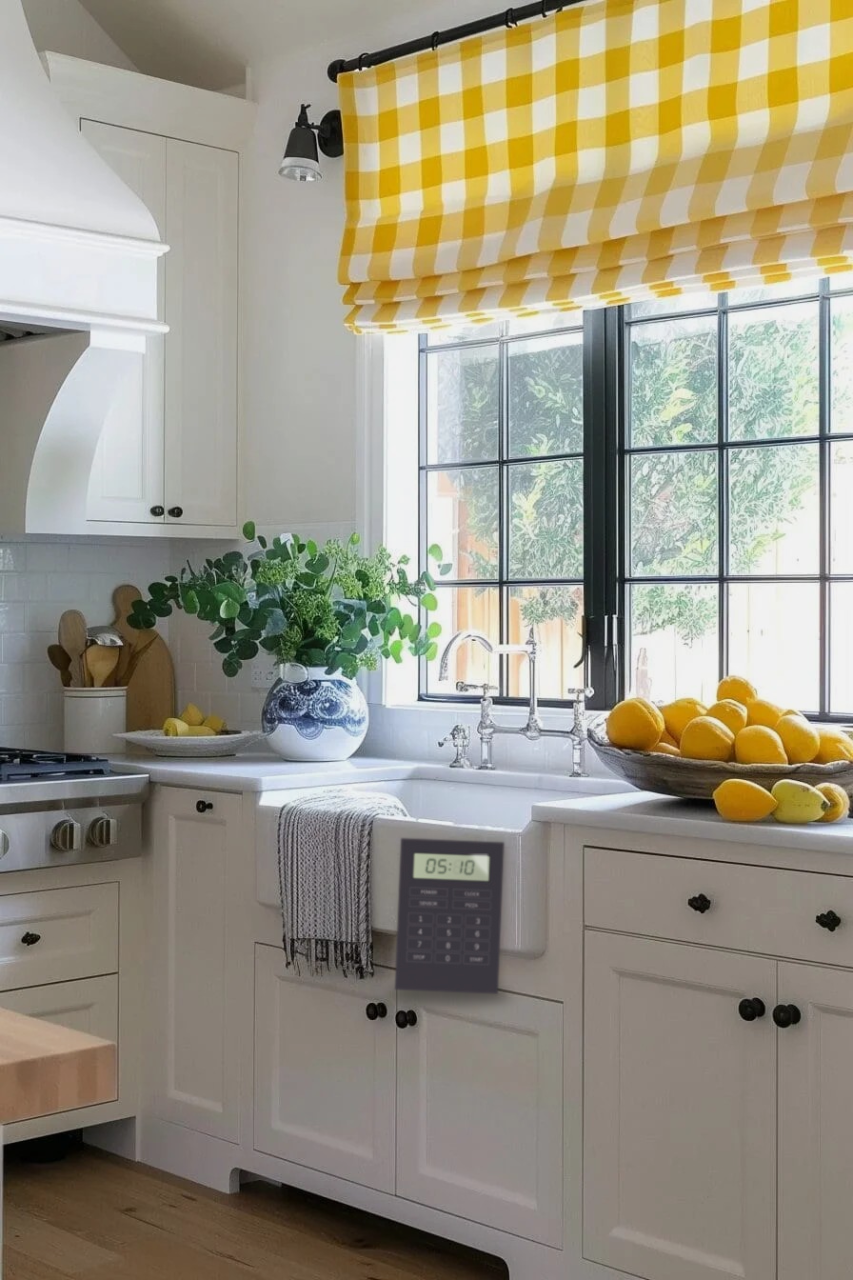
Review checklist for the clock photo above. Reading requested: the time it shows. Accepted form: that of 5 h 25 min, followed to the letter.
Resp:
5 h 10 min
